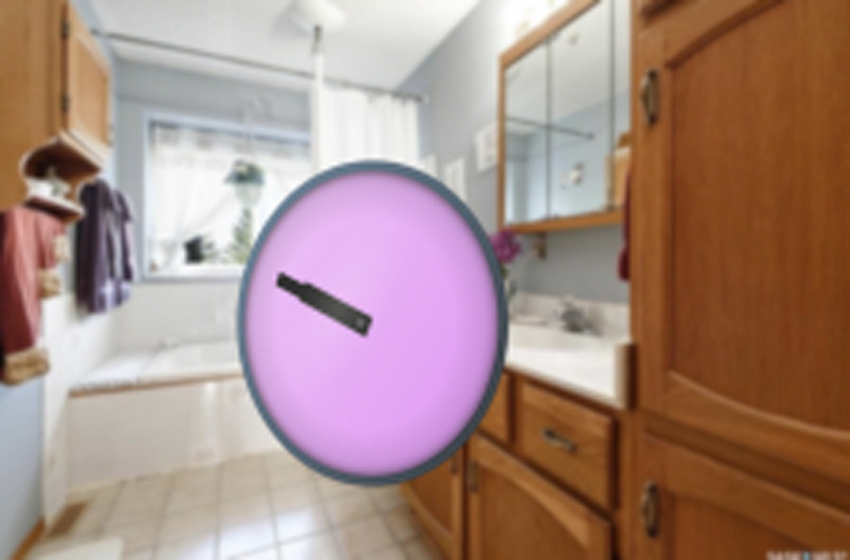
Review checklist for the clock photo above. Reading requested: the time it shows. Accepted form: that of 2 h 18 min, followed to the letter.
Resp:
9 h 49 min
